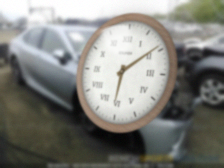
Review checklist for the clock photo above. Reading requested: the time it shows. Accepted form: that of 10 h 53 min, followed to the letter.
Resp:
6 h 09 min
